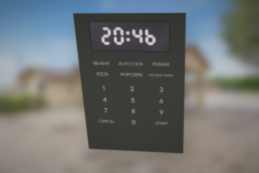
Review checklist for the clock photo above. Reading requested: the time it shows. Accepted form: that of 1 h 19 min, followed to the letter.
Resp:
20 h 46 min
